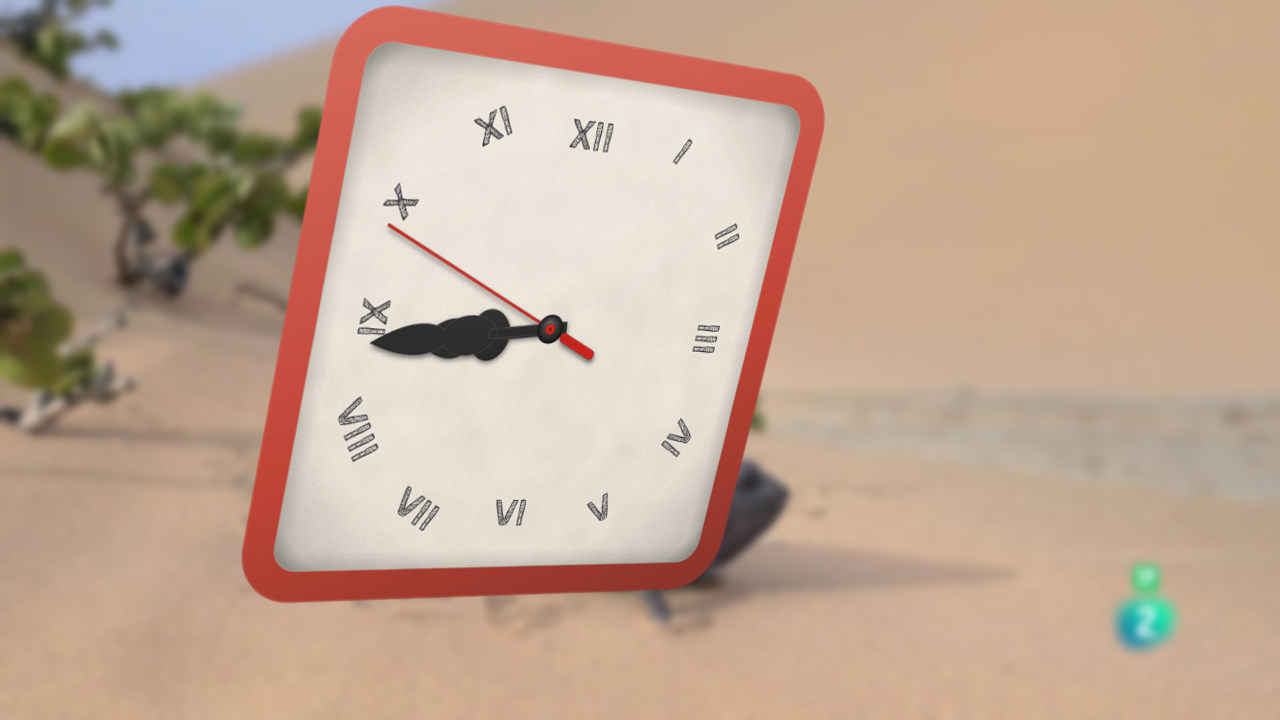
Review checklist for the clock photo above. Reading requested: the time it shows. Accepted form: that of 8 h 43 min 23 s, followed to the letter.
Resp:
8 h 43 min 49 s
